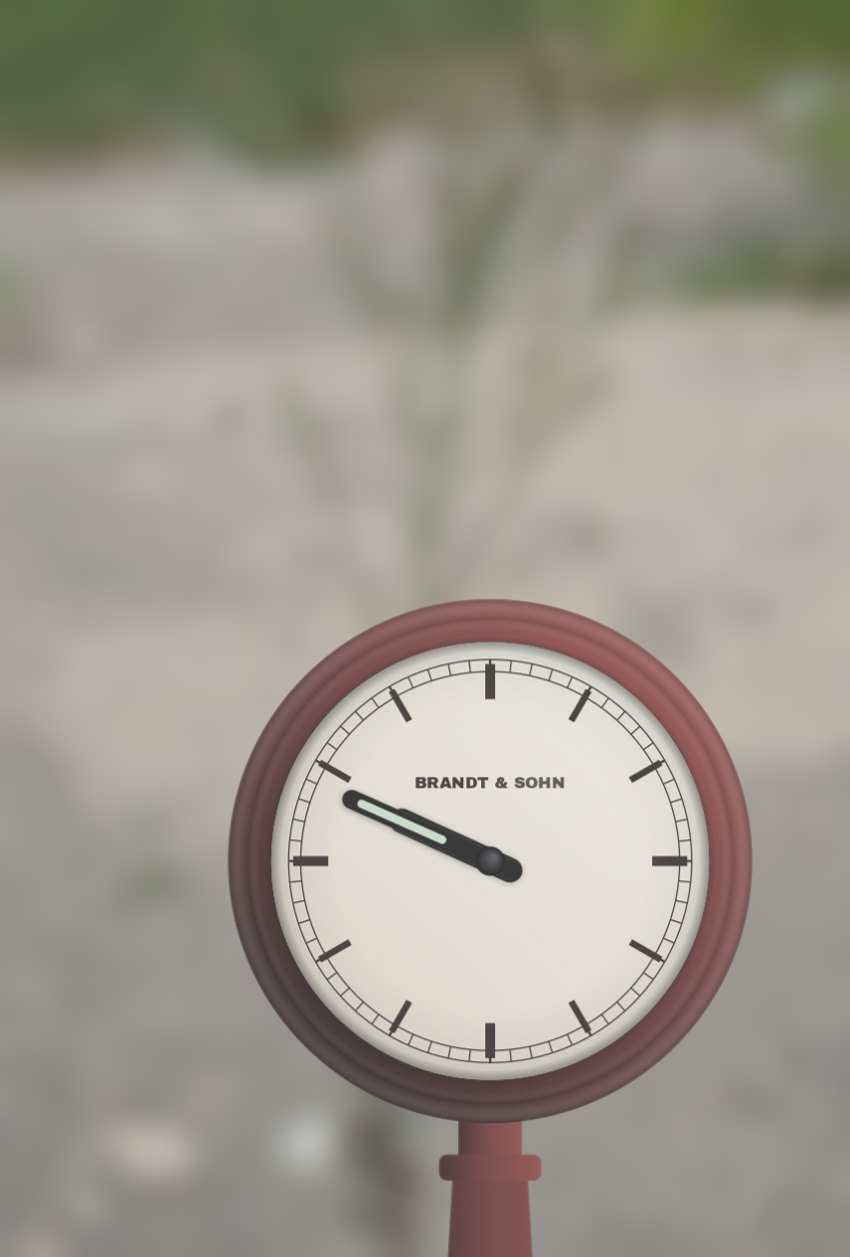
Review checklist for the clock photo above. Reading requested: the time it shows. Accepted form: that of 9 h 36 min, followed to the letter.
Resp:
9 h 49 min
